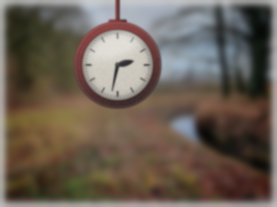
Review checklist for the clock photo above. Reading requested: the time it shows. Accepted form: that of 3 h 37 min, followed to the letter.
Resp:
2 h 32 min
